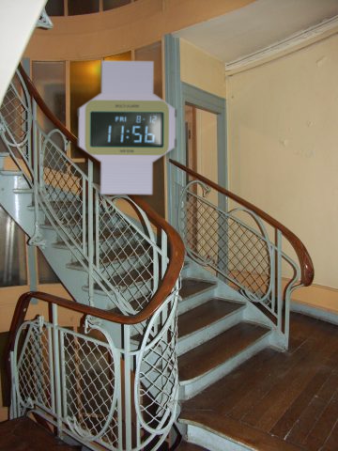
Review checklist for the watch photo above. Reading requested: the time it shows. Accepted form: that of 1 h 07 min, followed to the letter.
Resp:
11 h 56 min
